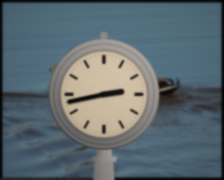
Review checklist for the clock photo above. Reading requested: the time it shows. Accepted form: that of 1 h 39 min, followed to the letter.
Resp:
2 h 43 min
